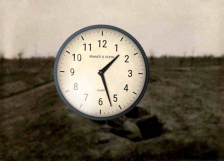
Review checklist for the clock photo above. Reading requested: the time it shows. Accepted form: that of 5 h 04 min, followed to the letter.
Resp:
1 h 27 min
